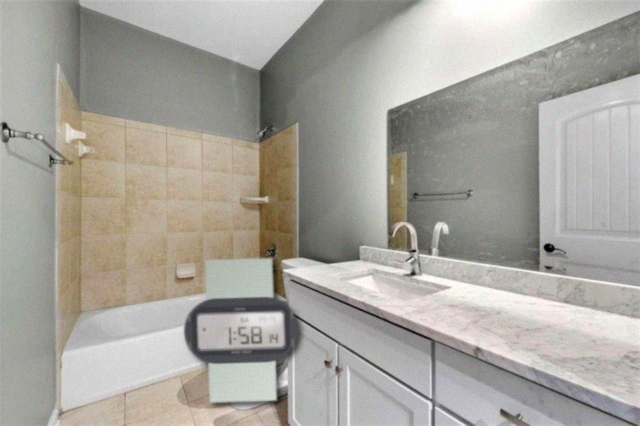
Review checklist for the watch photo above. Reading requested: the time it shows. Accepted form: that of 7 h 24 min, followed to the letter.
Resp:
1 h 58 min
